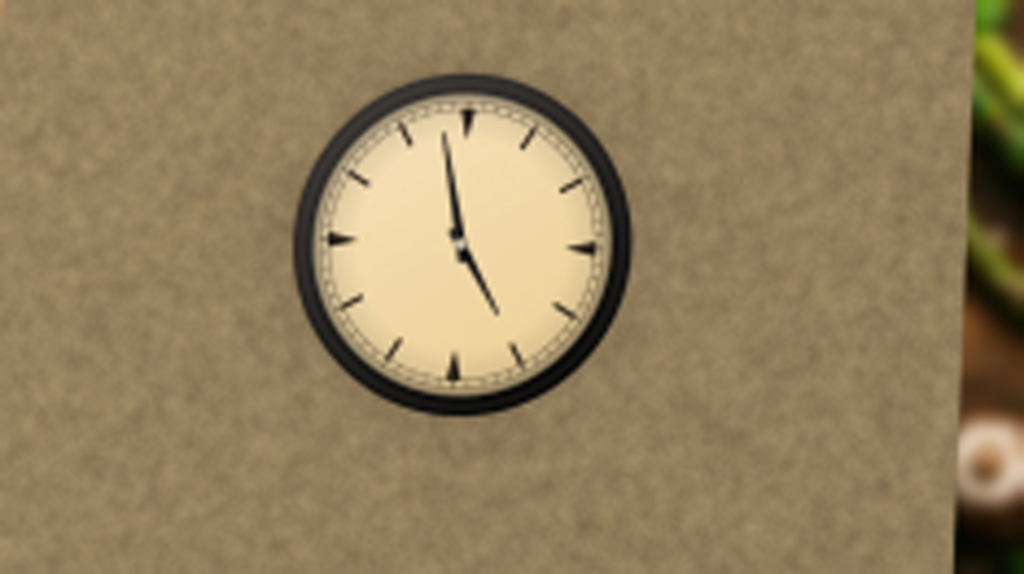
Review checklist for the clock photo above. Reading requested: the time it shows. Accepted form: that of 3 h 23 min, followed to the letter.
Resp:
4 h 58 min
